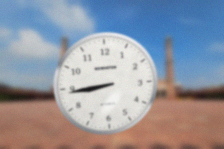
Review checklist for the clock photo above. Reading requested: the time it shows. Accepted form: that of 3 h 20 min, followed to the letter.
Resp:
8 h 44 min
